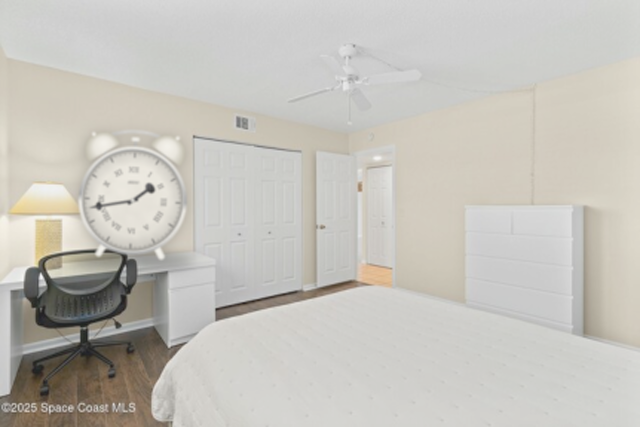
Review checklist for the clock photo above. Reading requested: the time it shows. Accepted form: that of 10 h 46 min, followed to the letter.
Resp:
1 h 43 min
